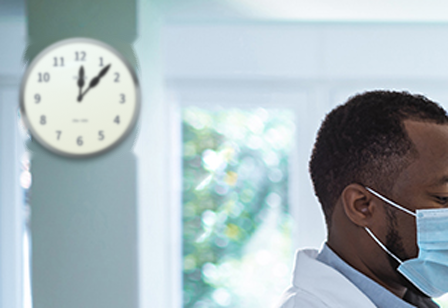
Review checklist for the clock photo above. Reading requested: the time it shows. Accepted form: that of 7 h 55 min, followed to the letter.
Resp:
12 h 07 min
